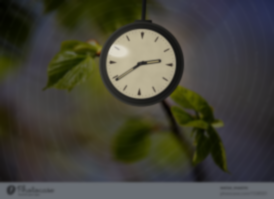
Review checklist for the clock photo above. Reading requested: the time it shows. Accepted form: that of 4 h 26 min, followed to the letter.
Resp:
2 h 39 min
